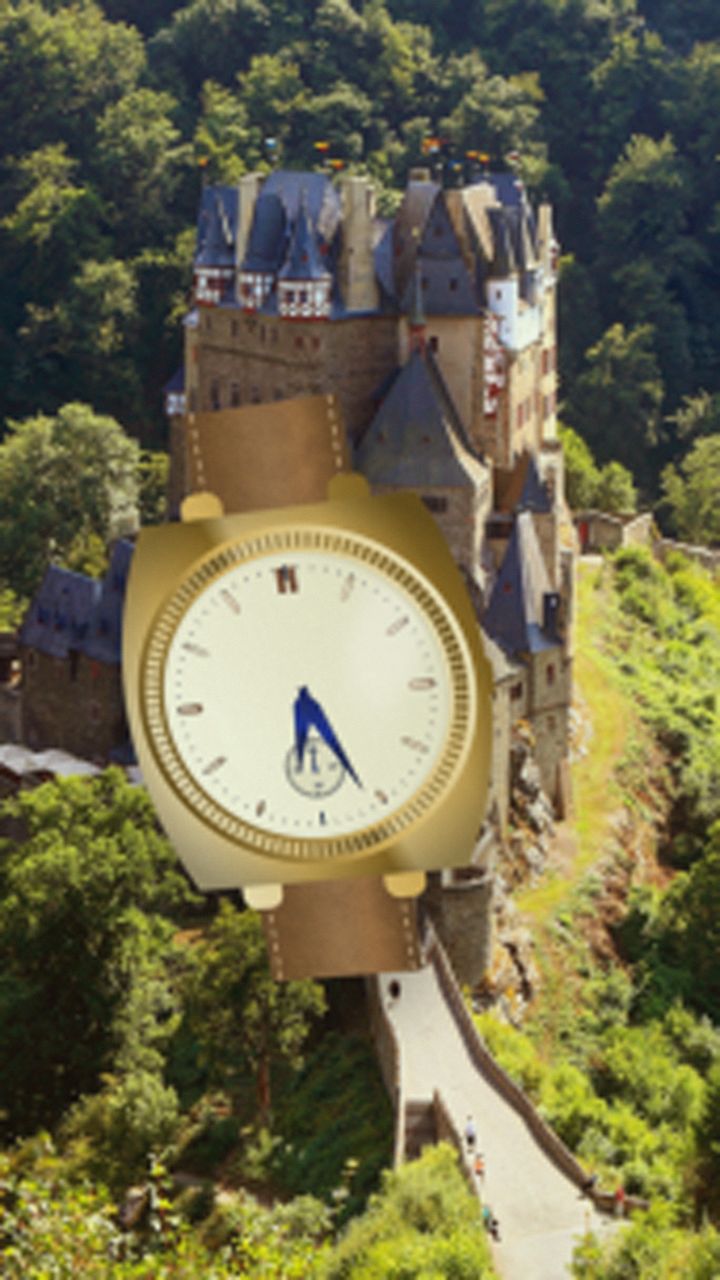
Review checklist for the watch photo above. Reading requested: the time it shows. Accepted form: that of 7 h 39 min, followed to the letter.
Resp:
6 h 26 min
